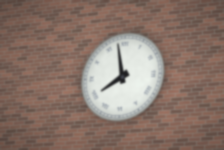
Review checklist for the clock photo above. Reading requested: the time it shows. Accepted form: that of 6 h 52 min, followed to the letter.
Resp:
7 h 58 min
